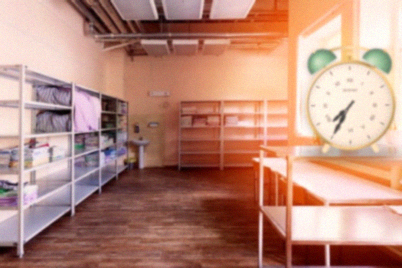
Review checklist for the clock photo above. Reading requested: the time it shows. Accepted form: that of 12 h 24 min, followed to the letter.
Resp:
7 h 35 min
